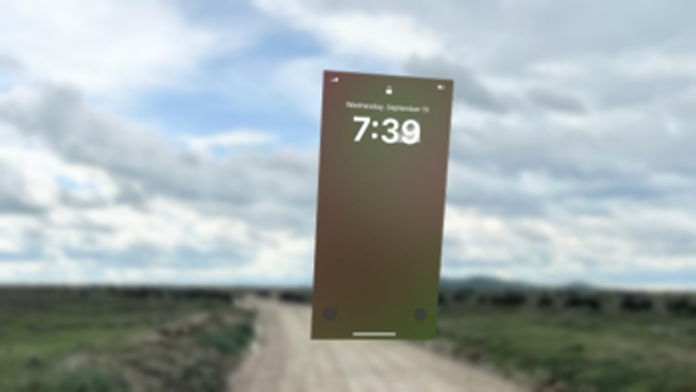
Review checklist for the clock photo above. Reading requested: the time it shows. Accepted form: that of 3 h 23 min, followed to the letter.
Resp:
7 h 39 min
